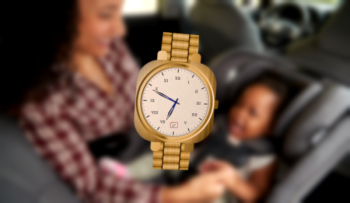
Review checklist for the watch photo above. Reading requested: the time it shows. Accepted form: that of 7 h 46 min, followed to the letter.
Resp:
6 h 49 min
